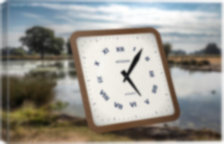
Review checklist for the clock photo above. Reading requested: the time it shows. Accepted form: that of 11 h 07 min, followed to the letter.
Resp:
5 h 07 min
